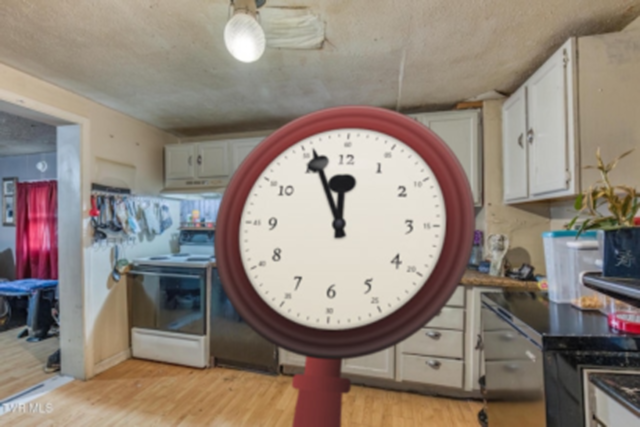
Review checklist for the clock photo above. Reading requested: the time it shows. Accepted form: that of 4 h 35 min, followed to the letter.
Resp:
11 h 56 min
